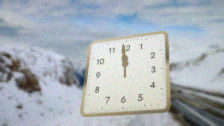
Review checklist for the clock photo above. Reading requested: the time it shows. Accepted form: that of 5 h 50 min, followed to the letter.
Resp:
11 h 59 min
